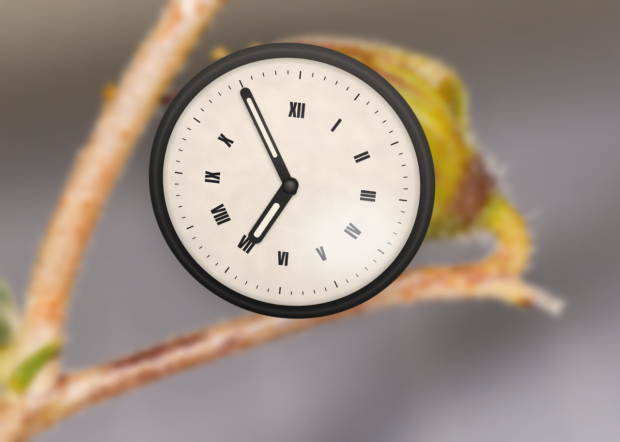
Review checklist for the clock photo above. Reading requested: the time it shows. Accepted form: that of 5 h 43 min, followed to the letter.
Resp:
6 h 55 min
